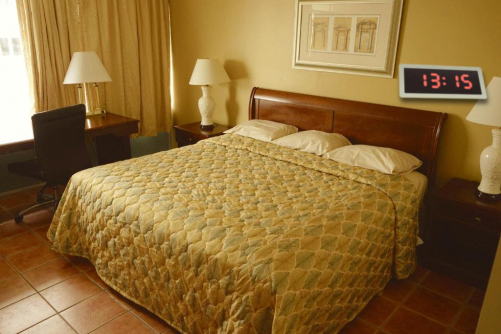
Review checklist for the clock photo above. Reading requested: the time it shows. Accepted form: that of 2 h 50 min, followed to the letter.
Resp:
13 h 15 min
